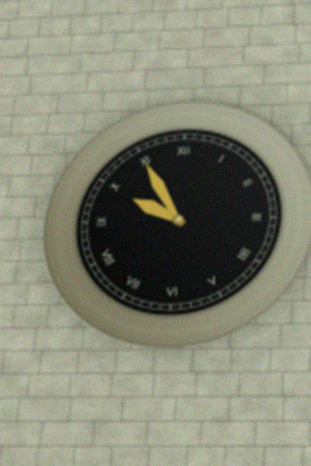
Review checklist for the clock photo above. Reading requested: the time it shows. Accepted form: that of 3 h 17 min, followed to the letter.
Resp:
9 h 55 min
